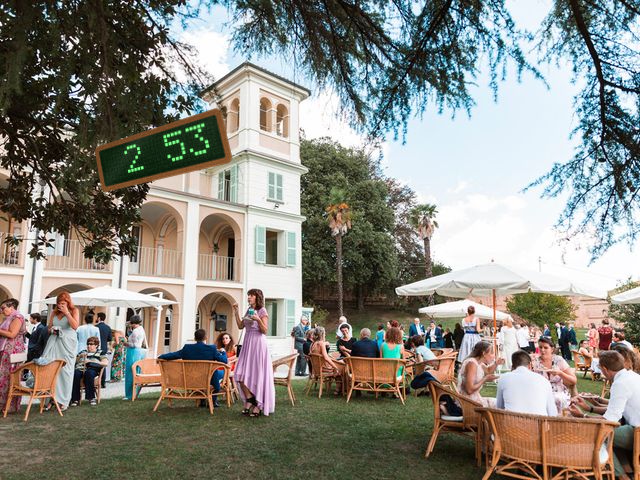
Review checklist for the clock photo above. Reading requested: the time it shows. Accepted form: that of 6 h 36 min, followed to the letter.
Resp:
2 h 53 min
